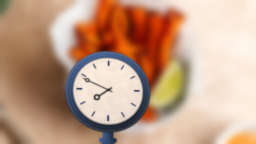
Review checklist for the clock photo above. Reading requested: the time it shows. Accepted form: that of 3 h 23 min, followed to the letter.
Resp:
7 h 49 min
